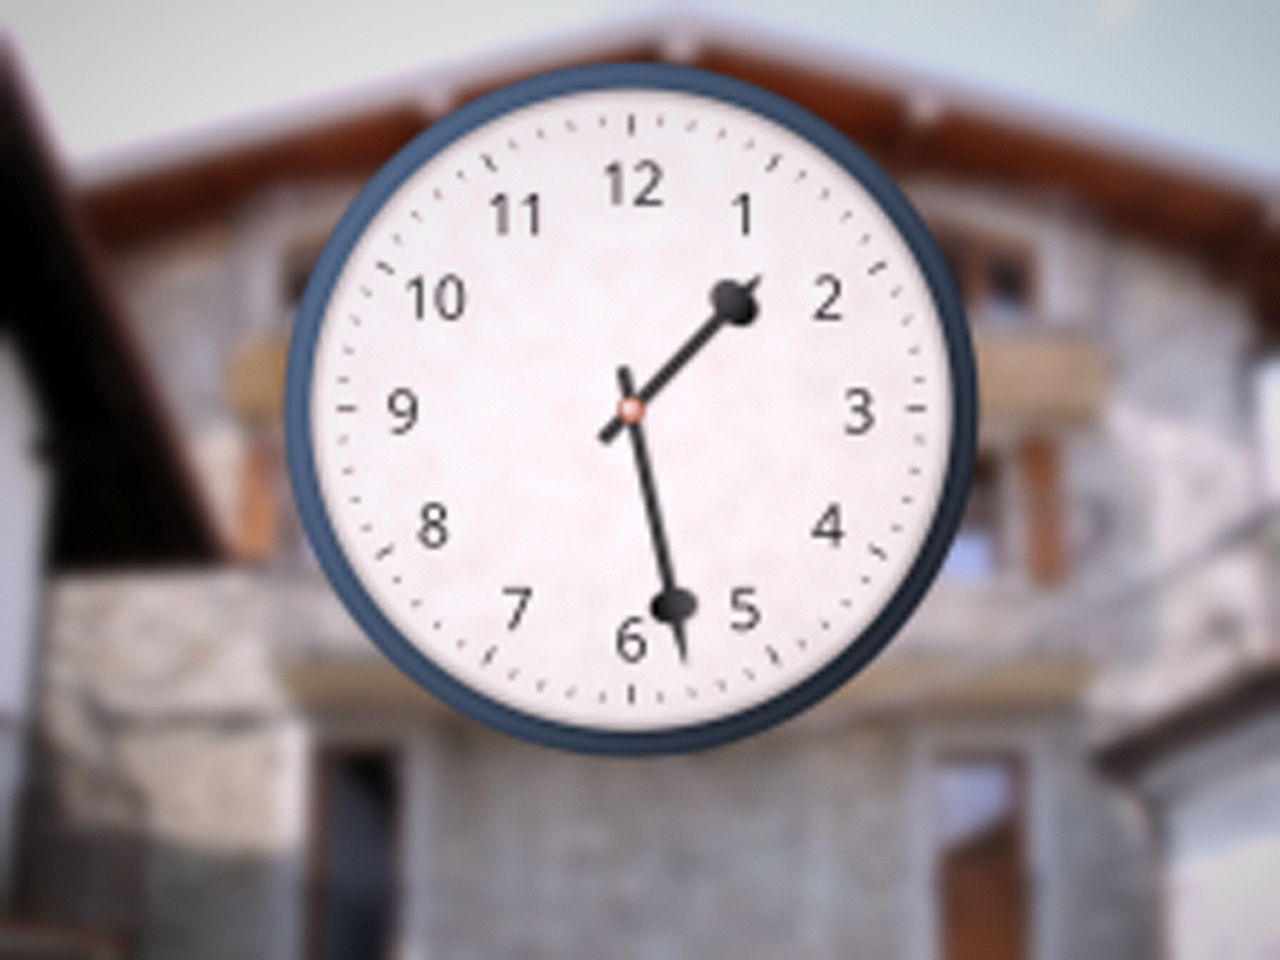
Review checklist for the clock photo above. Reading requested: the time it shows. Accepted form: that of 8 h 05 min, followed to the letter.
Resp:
1 h 28 min
